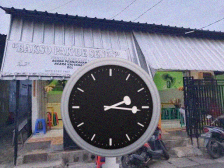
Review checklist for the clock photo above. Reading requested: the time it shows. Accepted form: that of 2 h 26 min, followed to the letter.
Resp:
2 h 16 min
